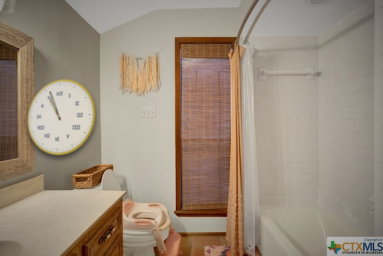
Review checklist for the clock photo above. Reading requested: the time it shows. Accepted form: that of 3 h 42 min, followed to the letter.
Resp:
10 h 56 min
